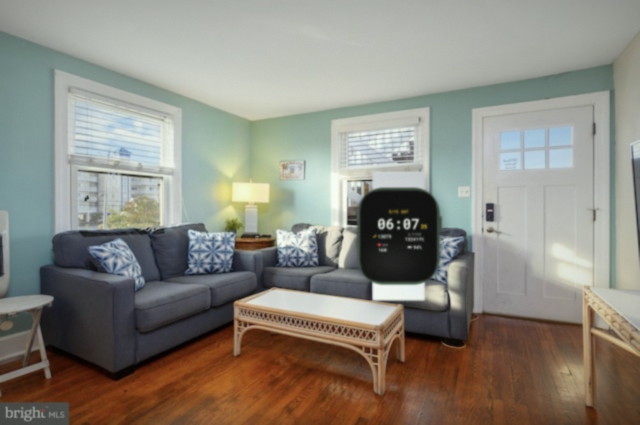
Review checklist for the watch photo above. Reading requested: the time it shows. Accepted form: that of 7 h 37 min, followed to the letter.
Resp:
6 h 07 min
